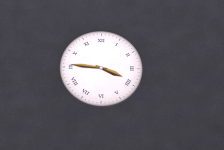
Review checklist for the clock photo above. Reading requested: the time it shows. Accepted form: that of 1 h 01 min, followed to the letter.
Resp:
3 h 46 min
